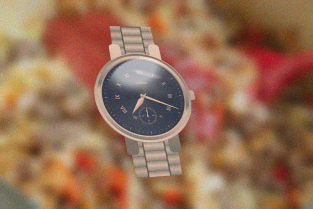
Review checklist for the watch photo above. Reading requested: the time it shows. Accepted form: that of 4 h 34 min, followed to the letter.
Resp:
7 h 19 min
